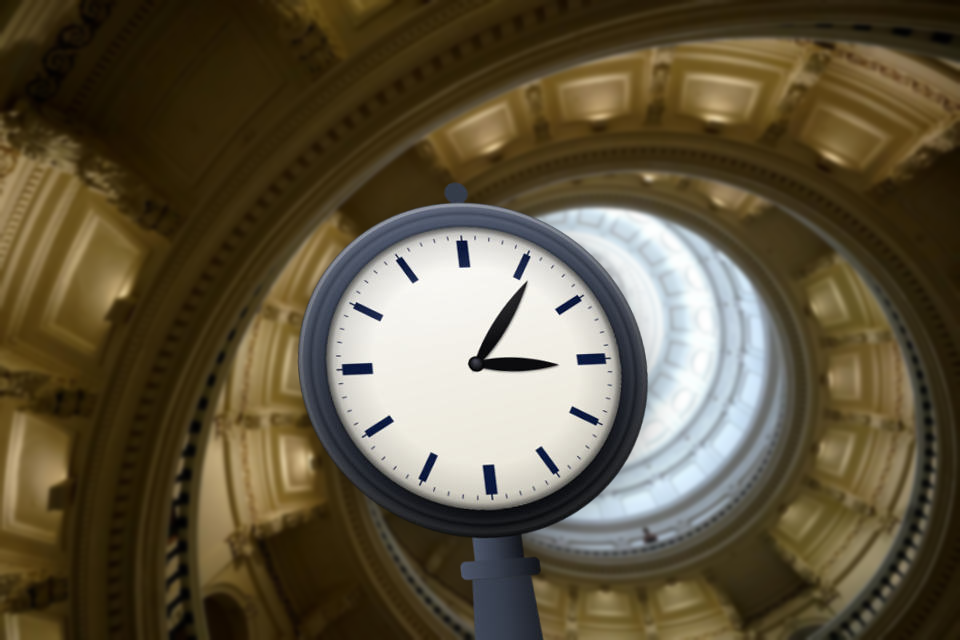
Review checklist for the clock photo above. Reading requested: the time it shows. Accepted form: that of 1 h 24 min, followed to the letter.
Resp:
3 h 06 min
